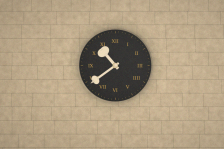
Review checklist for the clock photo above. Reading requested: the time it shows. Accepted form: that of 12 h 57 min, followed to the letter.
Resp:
10 h 39 min
